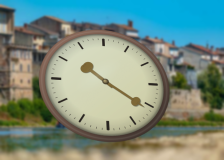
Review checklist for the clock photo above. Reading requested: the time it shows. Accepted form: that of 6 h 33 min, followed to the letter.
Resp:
10 h 21 min
